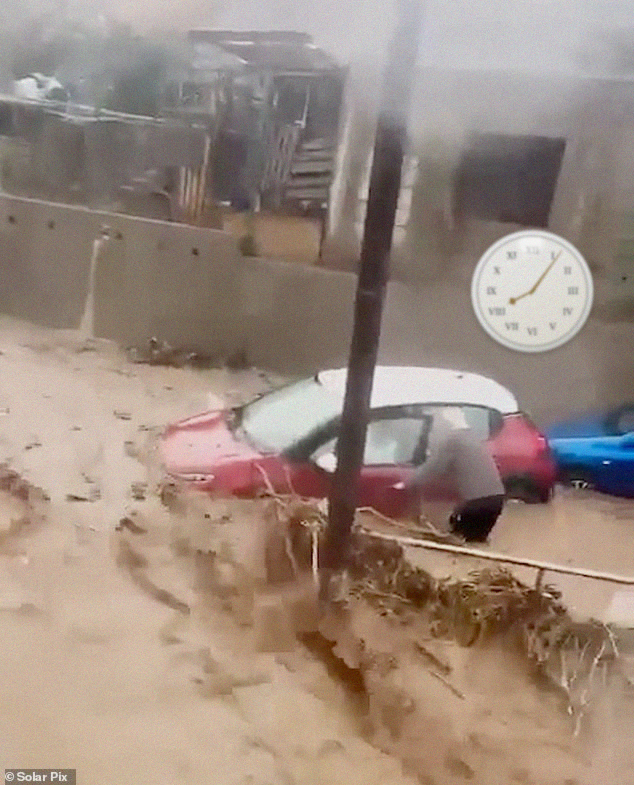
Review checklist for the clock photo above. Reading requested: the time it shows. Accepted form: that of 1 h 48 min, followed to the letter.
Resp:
8 h 06 min
